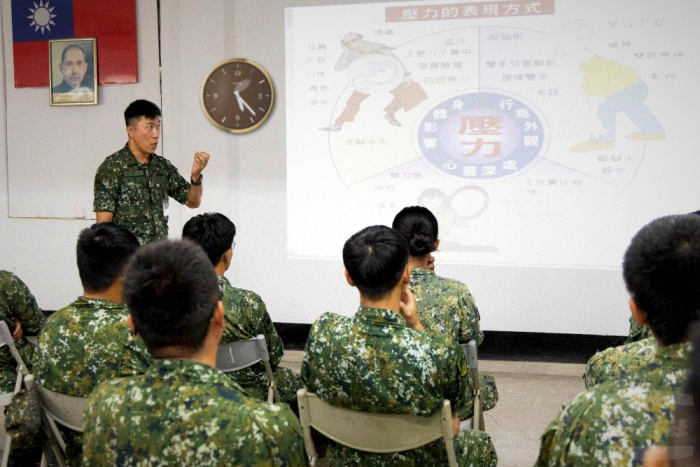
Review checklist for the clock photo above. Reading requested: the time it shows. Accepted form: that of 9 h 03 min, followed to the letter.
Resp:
5 h 23 min
